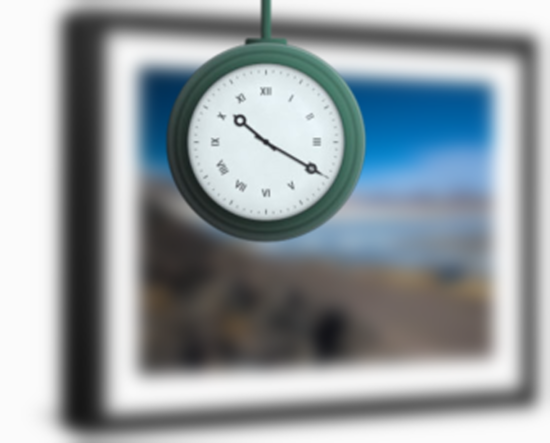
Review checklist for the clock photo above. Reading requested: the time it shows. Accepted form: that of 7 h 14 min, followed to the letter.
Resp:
10 h 20 min
